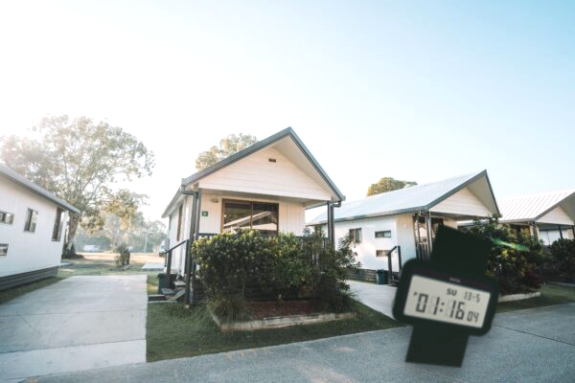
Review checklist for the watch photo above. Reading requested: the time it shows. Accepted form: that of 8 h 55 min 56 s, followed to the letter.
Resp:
1 h 16 min 04 s
